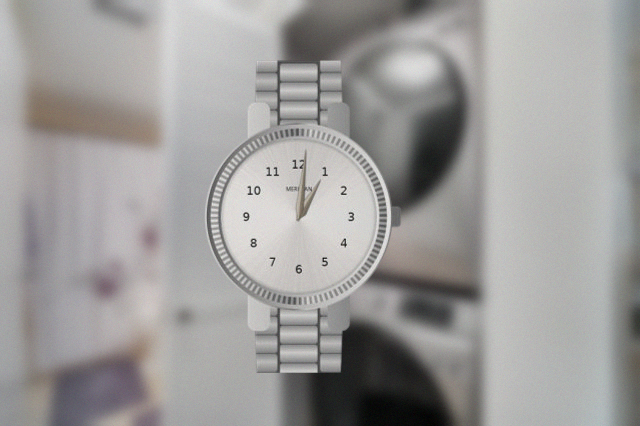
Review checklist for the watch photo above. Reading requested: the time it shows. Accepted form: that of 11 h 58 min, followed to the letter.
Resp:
1 h 01 min
